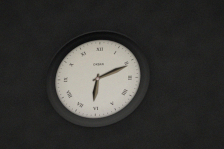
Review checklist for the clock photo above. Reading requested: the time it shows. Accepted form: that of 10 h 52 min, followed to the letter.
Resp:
6 h 11 min
